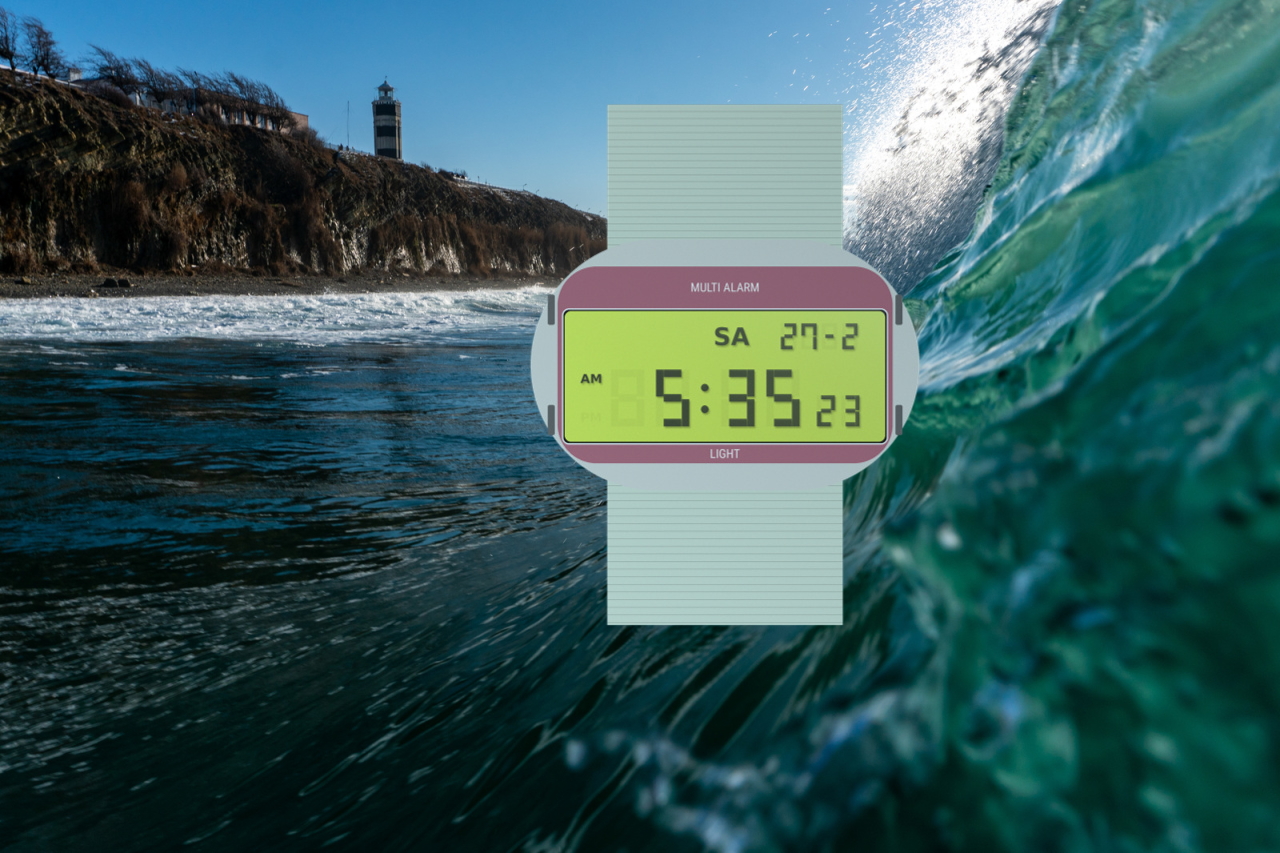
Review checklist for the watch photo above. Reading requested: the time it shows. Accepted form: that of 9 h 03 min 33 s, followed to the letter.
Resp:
5 h 35 min 23 s
